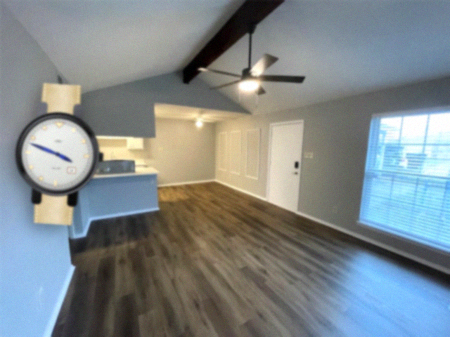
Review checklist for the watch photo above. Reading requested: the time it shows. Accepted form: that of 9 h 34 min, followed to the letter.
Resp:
3 h 48 min
